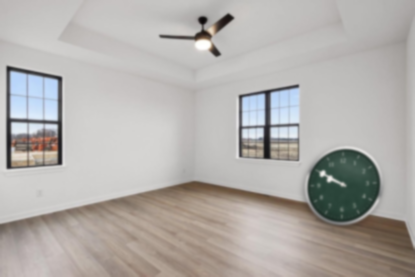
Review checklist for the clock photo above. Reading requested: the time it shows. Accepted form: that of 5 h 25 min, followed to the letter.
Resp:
9 h 50 min
